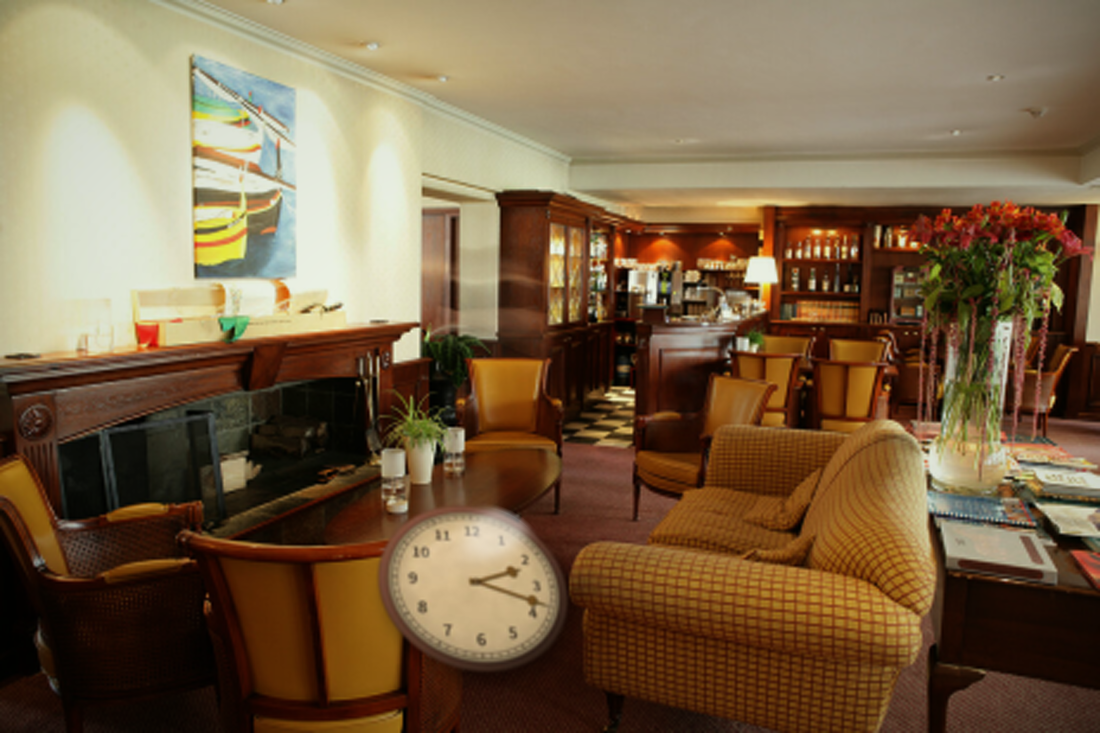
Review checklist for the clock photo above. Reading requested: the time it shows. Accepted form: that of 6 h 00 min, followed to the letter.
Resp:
2 h 18 min
